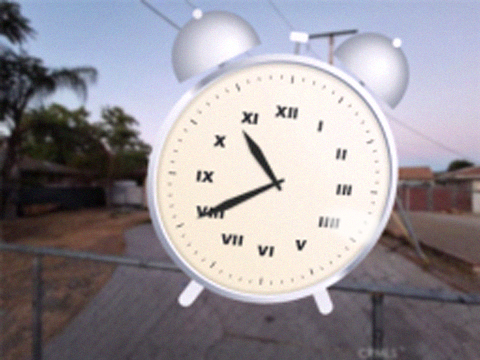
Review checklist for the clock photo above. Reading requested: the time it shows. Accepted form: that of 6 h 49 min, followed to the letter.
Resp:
10 h 40 min
